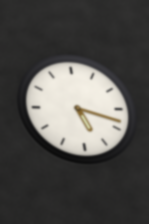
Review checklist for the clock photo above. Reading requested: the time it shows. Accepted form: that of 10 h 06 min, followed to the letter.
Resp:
5 h 18 min
